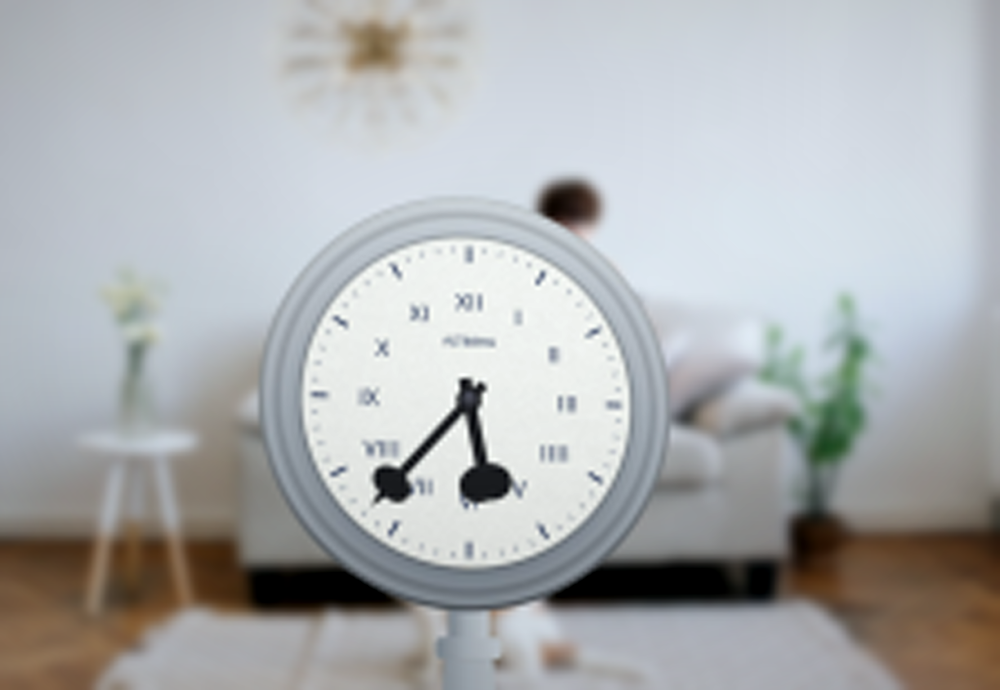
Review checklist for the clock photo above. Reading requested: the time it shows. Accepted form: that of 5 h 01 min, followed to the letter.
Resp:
5 h 37 min
